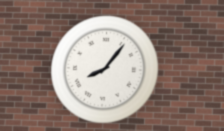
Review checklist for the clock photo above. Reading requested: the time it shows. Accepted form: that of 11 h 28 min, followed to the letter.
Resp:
8 h 06 min
